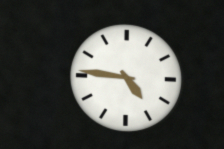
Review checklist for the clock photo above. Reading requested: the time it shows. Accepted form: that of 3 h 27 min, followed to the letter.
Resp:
4 h 46 min
